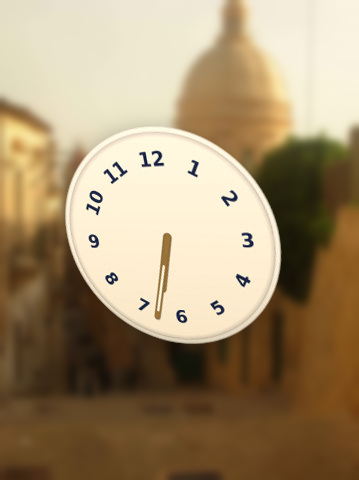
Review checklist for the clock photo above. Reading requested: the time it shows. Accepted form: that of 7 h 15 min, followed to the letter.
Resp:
6 h 33 min
